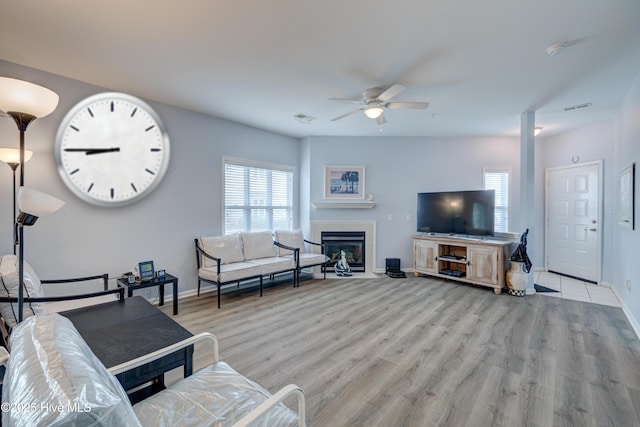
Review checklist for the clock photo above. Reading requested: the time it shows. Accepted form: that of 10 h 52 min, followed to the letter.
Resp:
8 h 45 min
